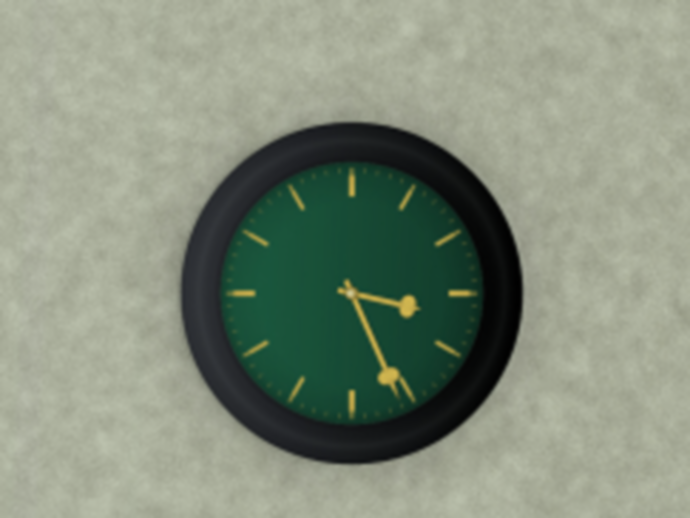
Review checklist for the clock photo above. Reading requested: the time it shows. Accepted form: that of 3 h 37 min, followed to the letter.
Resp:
3 h 26 min
